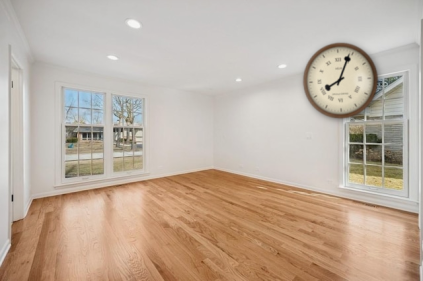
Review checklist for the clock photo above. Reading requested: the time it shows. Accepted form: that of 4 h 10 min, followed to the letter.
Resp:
8 h 04 min
